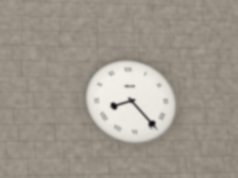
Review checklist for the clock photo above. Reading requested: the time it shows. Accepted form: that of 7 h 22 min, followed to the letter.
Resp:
8 h 24 min
